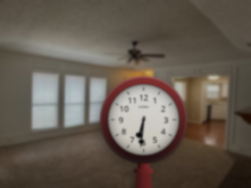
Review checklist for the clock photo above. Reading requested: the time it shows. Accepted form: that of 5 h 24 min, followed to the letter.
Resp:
6 h 31 min
